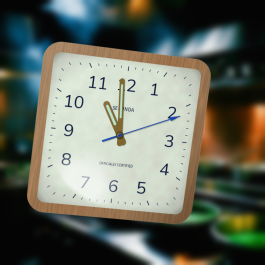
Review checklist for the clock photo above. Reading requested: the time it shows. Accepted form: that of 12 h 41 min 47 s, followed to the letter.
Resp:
10 h 59 min 11 s
